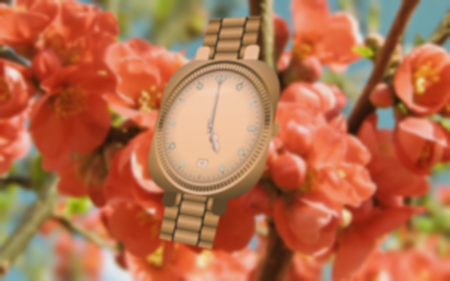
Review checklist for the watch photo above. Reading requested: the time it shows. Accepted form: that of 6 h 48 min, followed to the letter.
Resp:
5 h 00 min
